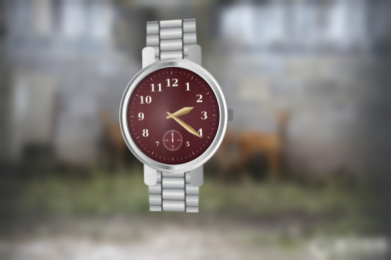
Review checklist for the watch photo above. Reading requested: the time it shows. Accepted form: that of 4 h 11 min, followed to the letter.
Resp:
2 h 21 min
